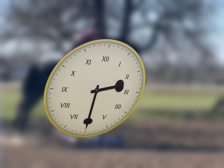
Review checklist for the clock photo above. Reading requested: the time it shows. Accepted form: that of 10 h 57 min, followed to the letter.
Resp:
2 h 30 min
